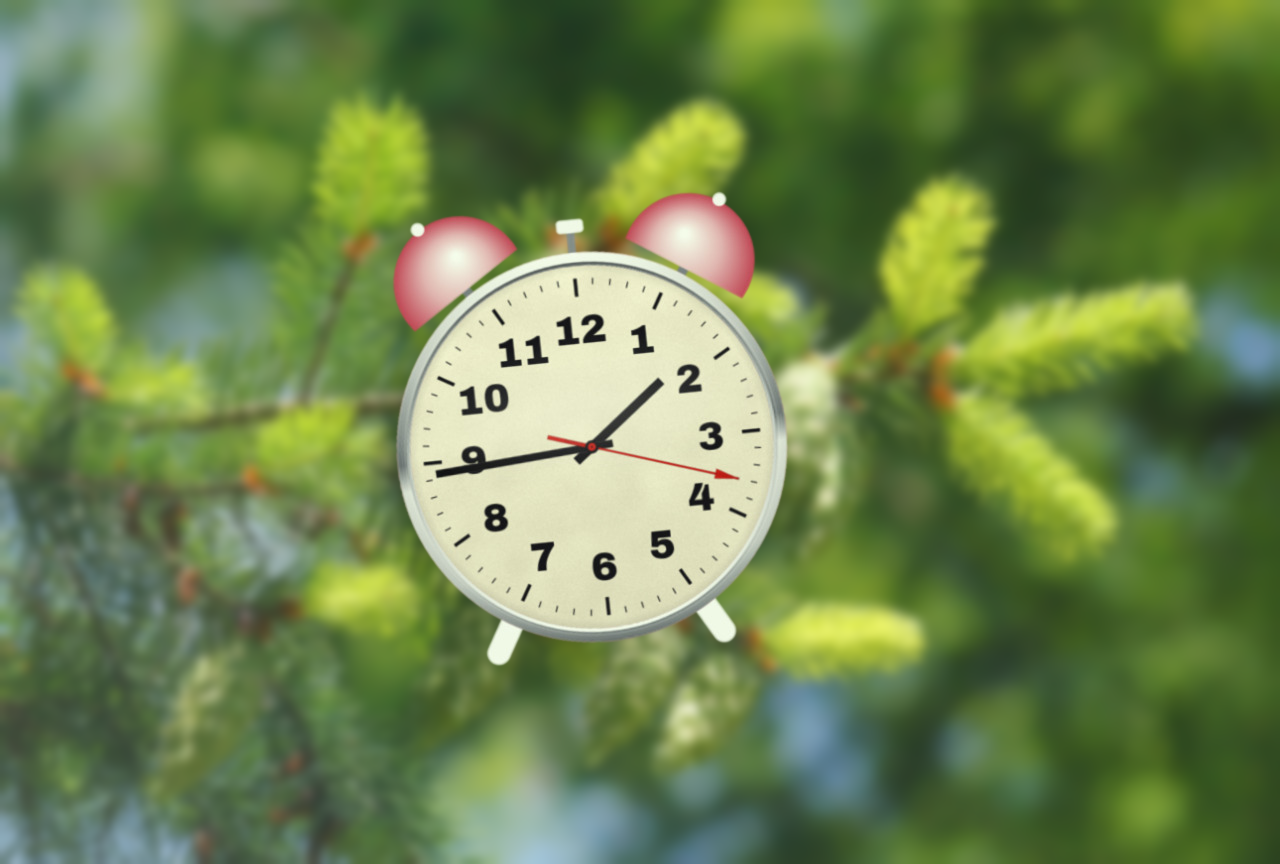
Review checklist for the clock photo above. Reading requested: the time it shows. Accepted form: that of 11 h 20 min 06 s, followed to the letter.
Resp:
1 h 44 min 18 s
